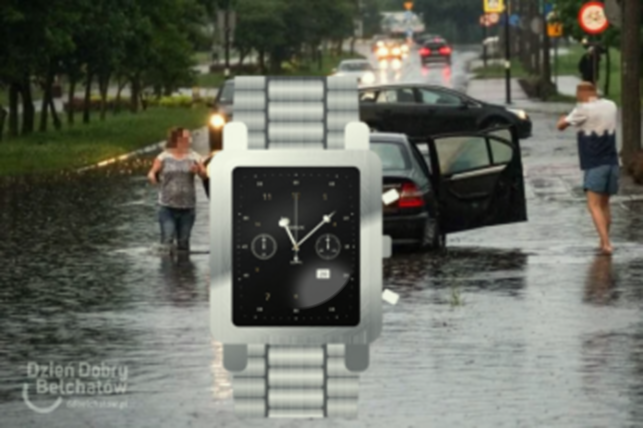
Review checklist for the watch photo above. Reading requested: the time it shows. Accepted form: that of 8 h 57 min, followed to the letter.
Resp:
11 h 08 min
